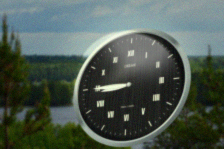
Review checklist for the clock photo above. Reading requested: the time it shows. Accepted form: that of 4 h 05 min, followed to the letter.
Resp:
8 h 45 min
